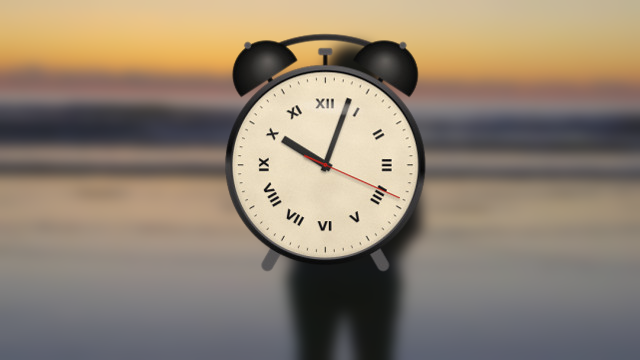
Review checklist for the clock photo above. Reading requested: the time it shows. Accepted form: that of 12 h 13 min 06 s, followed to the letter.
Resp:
10 h 03 min 19 s
